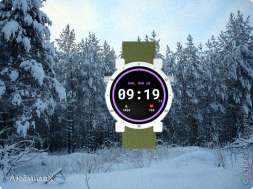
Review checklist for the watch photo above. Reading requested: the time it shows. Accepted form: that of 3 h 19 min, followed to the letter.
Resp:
9 h 19 min
